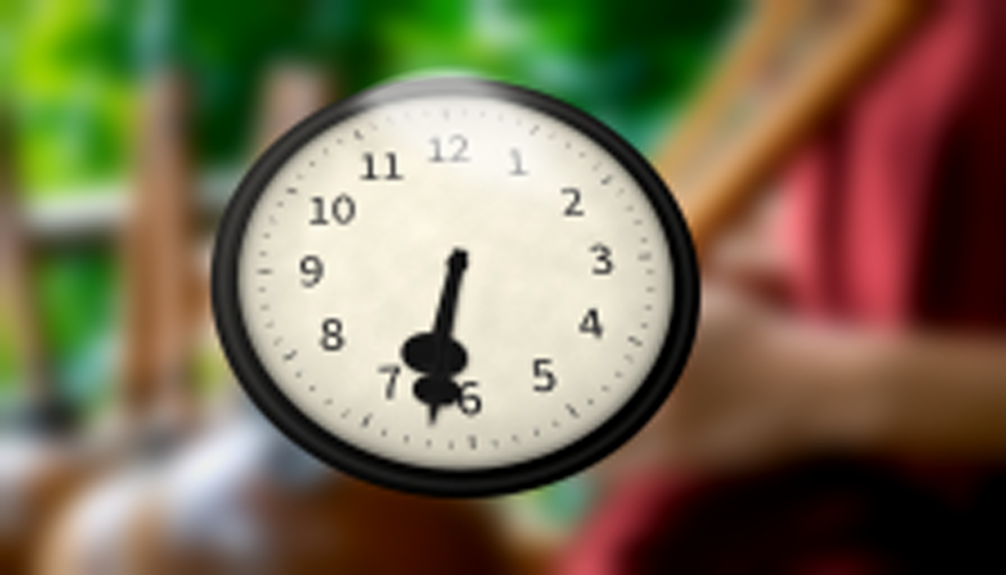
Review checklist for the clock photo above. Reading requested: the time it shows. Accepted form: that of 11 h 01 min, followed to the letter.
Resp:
6 h 32 min
